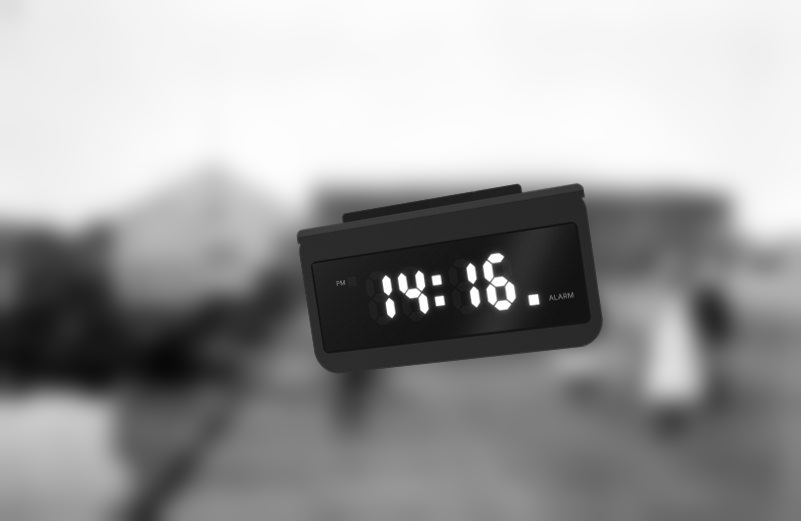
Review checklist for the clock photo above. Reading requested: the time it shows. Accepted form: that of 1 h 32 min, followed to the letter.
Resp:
14 h 16 min
